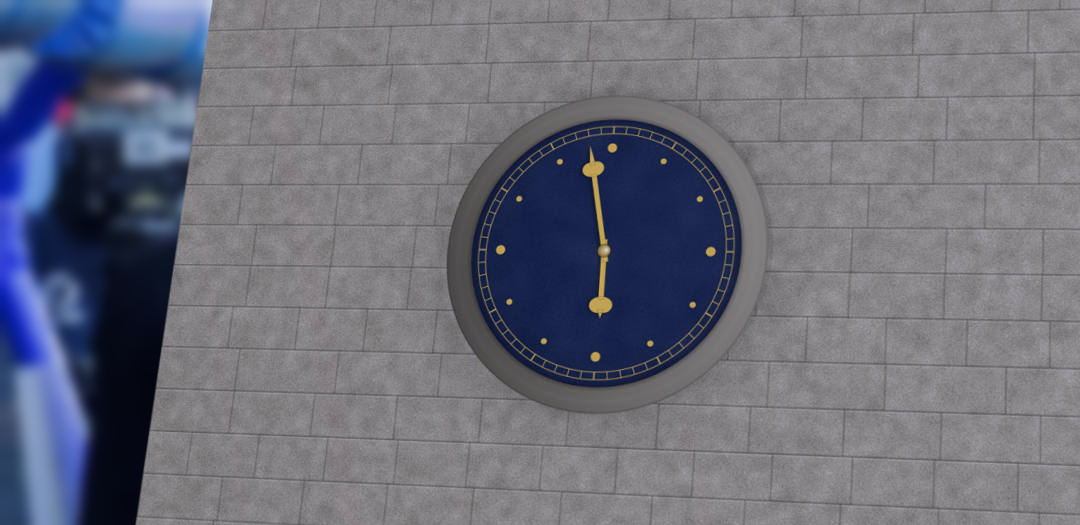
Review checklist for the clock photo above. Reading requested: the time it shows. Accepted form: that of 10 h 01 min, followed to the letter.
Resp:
5 h 58 min
